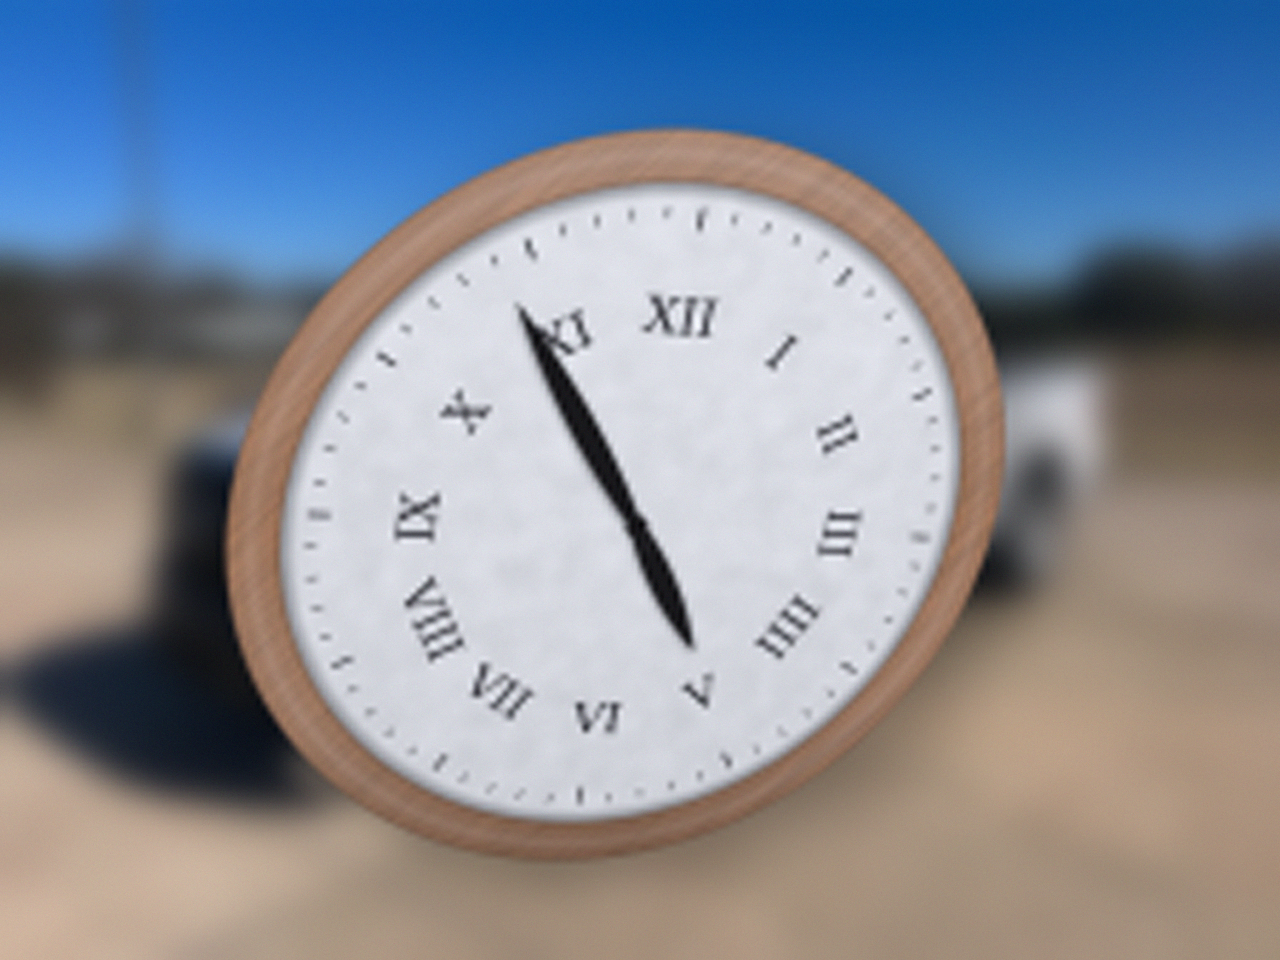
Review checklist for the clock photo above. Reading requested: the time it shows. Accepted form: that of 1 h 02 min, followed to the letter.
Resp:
4 h 54 min
